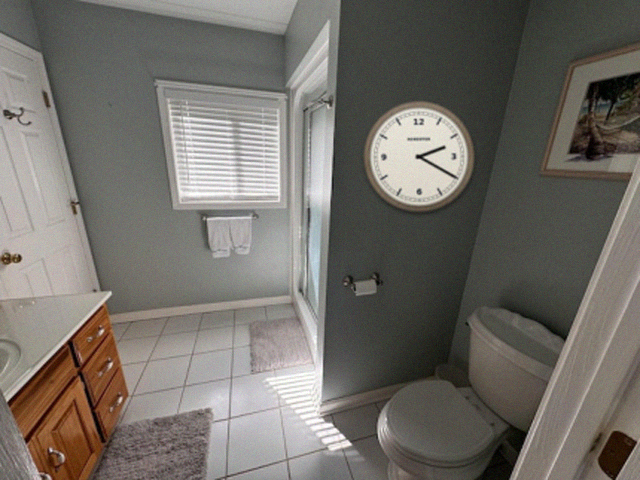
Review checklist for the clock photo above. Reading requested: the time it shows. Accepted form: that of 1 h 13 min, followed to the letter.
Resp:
2 h 20 min
